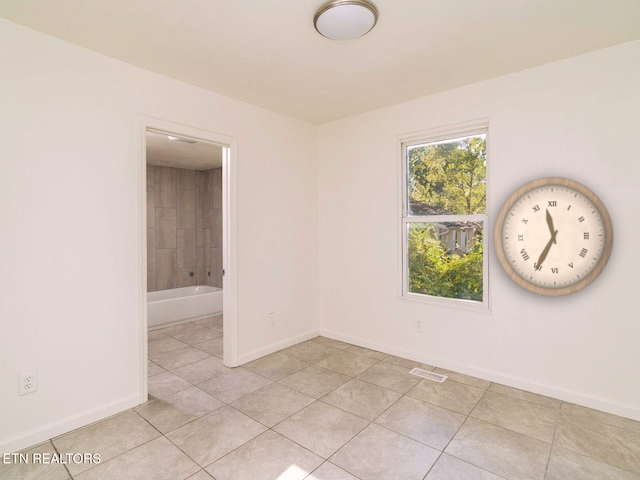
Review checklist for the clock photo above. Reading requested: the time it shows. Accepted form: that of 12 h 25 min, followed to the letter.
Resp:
11 h 35 min
